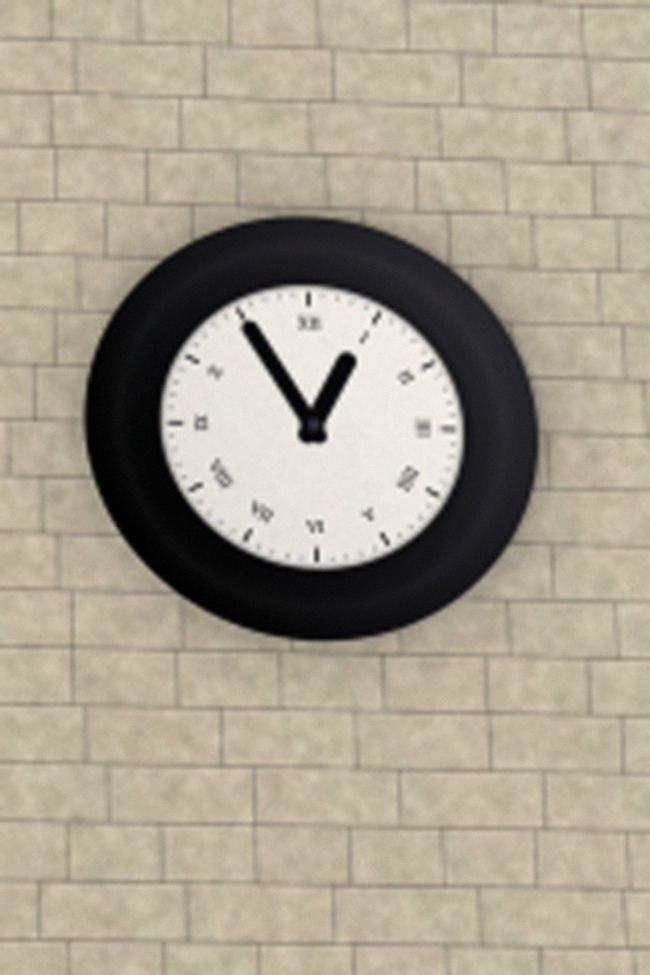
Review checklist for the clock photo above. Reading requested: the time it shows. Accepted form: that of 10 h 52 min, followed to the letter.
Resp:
12 h 55 min
